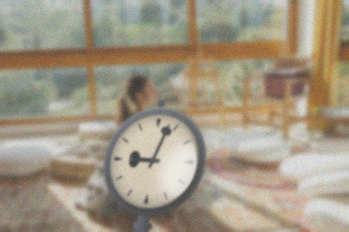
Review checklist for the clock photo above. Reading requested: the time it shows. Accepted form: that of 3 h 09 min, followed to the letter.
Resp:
9 h 03 min
